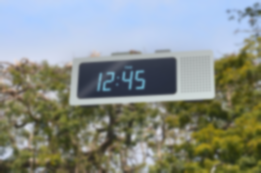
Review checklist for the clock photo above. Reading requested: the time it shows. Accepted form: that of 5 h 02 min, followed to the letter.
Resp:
12 h 45 min
